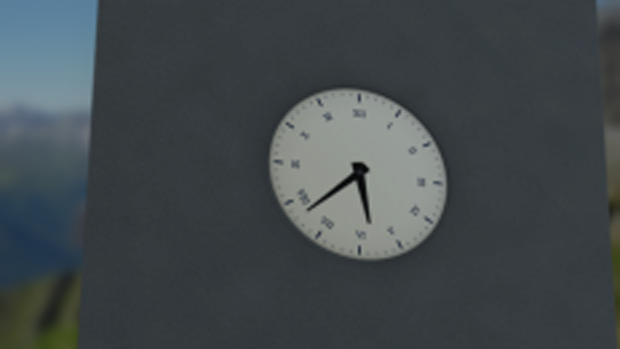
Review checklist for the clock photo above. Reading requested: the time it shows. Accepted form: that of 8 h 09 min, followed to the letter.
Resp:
5 h 38 min
